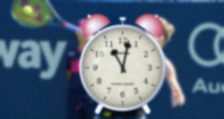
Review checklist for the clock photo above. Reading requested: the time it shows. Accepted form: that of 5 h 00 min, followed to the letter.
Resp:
11 h 02 min
